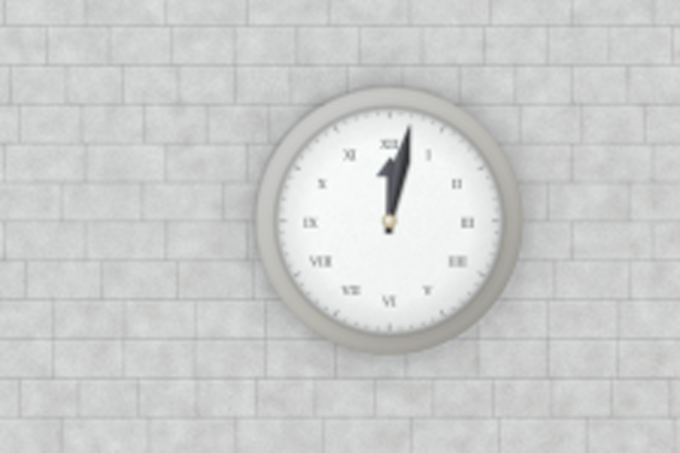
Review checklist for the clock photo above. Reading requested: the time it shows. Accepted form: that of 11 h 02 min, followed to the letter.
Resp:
12 h 02 min
